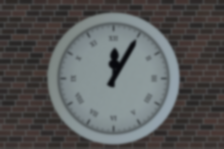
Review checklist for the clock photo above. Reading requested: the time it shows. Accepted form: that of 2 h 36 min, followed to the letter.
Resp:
12 h 05 min
